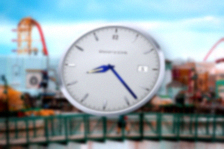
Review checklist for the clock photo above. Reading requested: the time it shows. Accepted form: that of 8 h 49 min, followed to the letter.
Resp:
8 h 23 min
